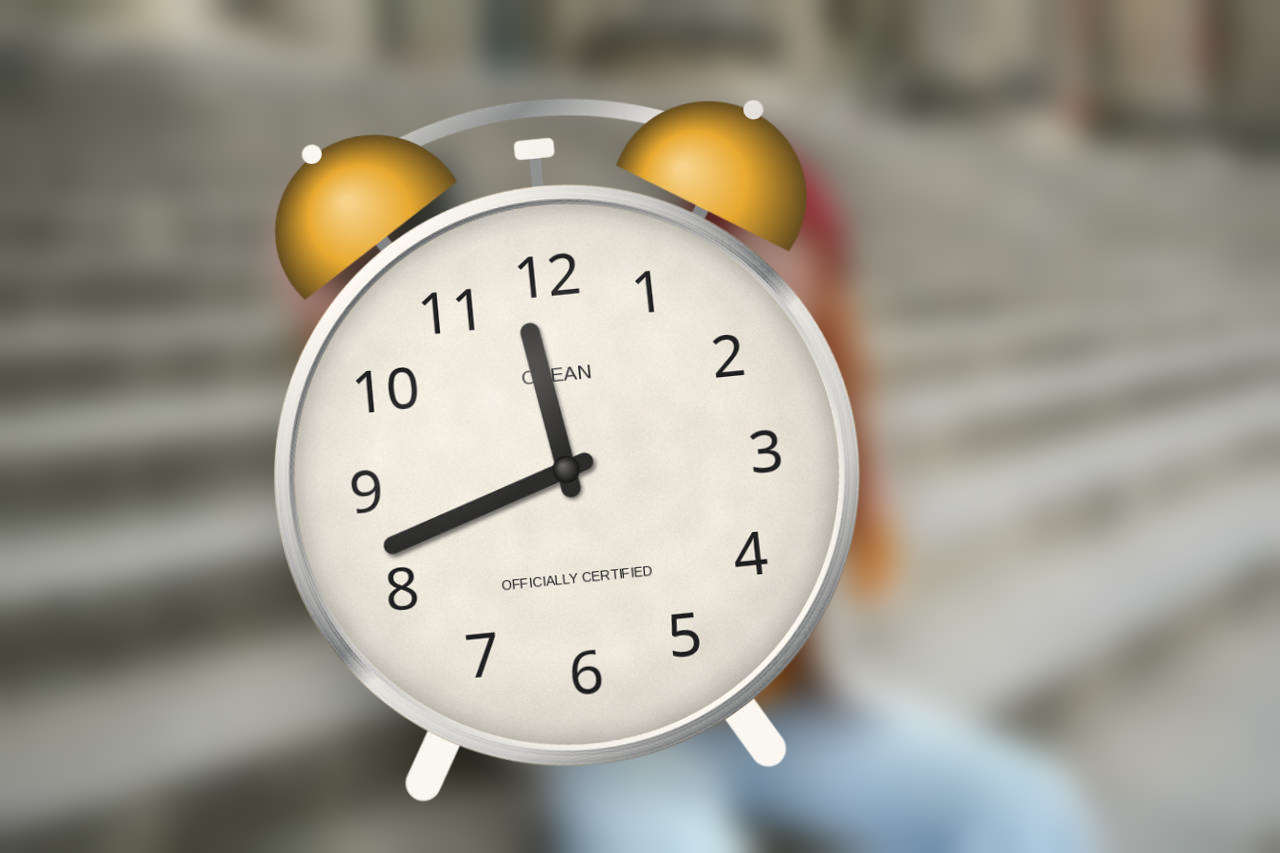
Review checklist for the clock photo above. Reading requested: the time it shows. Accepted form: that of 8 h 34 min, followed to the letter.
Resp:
11 h 42 min
